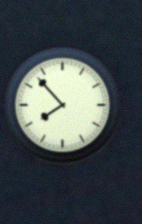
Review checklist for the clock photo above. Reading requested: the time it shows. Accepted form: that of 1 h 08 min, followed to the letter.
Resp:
7 h 53 min
